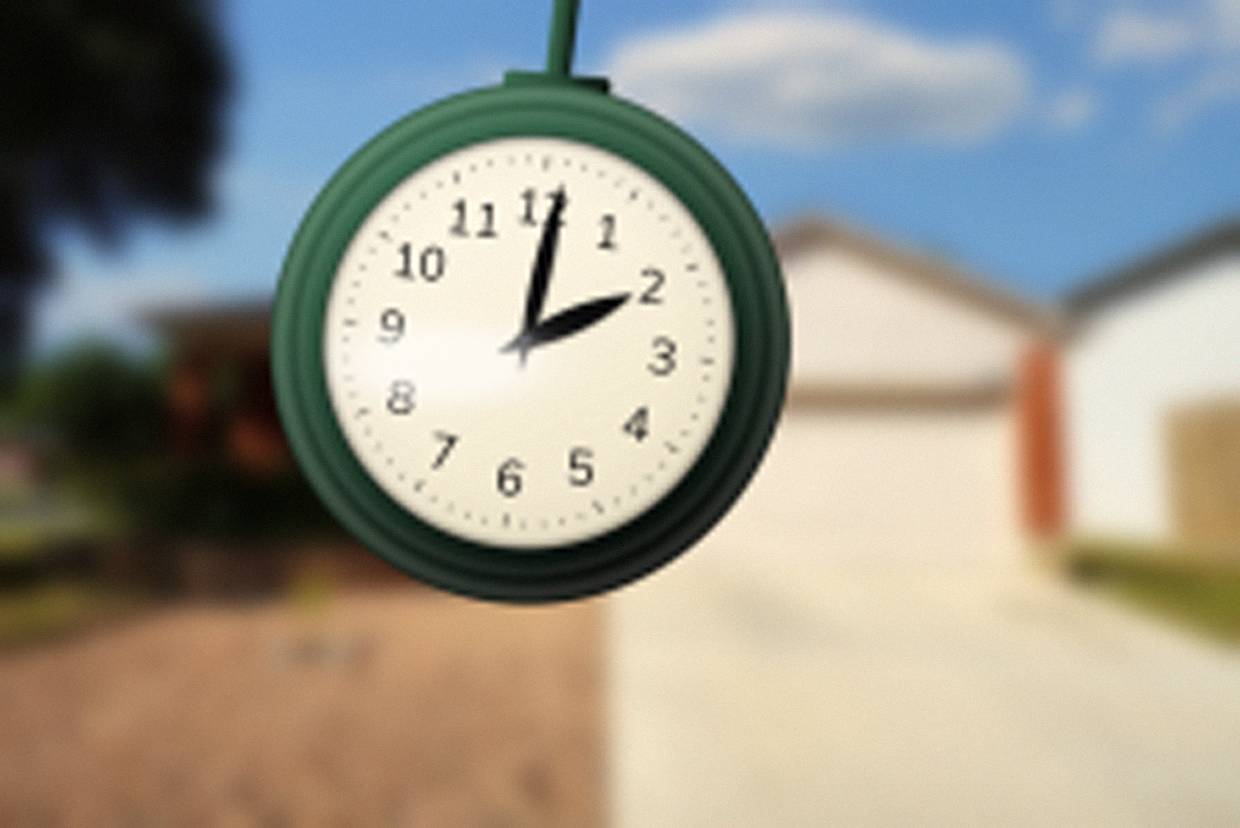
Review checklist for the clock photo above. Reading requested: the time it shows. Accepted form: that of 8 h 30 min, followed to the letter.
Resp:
2 h 01 min
